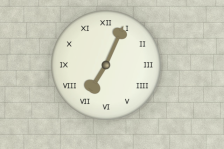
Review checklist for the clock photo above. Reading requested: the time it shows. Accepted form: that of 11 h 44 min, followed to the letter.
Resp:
7 h 04 min
